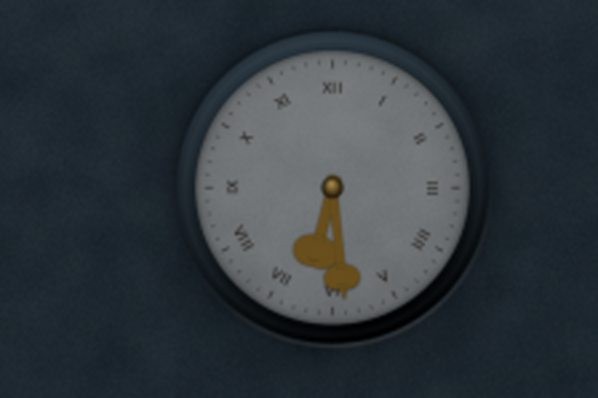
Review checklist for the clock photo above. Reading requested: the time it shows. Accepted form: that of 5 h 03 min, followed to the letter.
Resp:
6 h 29 min
